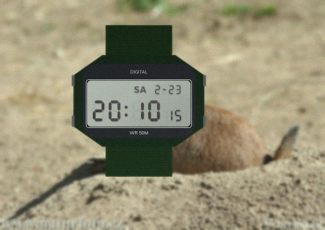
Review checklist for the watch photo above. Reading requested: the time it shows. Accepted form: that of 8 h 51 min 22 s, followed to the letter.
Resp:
20 h 10 min 15 s
